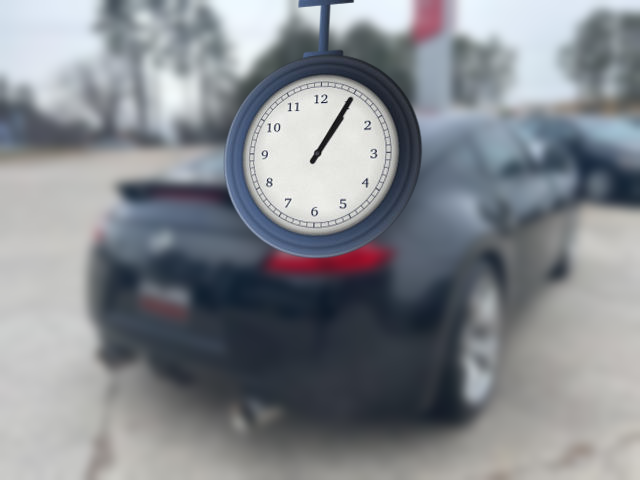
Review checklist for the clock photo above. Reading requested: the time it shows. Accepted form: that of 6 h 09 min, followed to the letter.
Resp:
1 h 05 min
